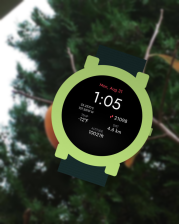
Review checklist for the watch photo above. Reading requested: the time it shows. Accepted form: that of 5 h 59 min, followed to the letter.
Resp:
1 h 05 min
